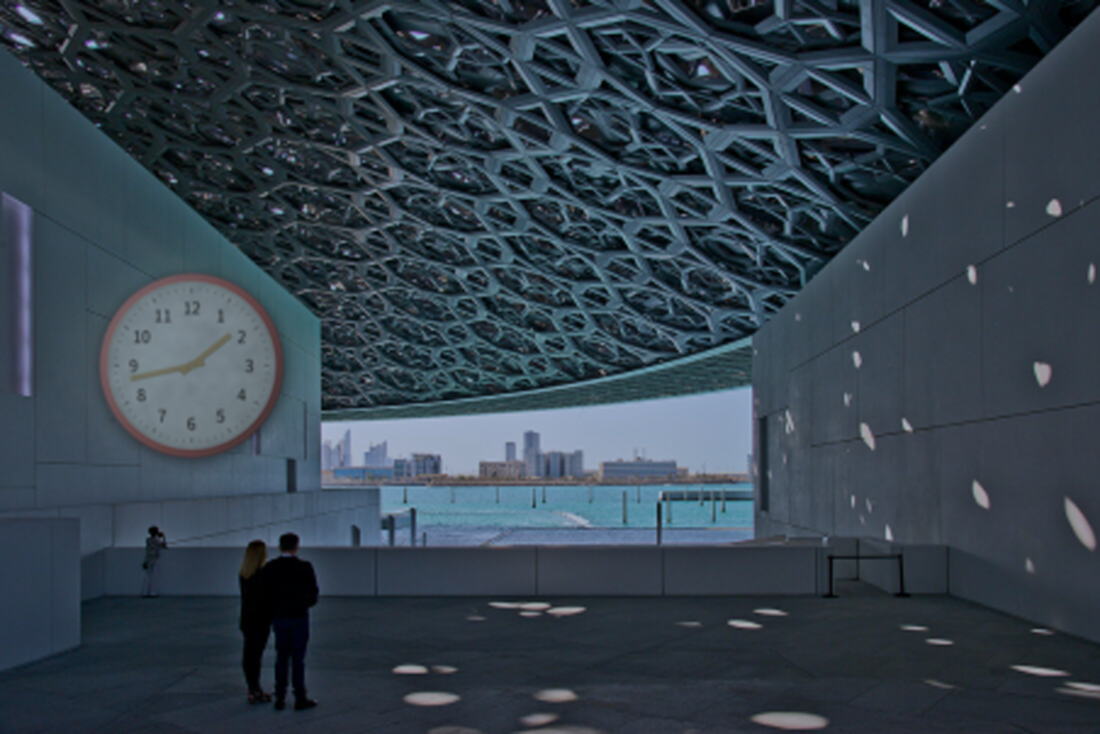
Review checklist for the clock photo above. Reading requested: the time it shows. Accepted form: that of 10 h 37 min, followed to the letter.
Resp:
1 h 43 min
